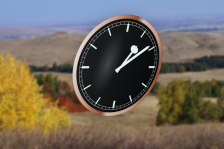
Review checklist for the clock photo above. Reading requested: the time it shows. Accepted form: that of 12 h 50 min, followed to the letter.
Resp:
1 h 09 min
